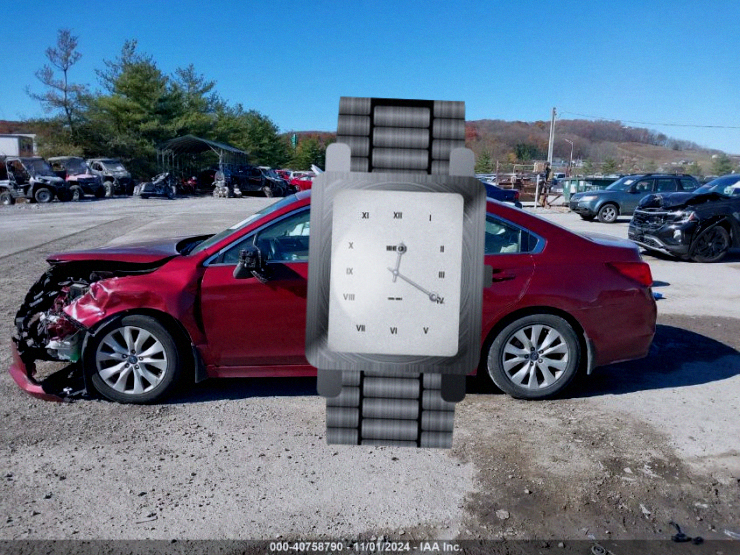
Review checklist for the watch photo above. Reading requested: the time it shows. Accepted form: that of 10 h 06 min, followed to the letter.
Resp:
12 h 20 min
